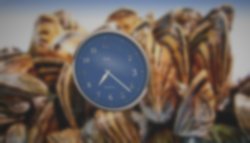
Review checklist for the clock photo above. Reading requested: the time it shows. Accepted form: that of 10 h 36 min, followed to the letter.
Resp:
7 h 22 min
